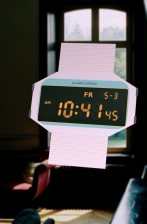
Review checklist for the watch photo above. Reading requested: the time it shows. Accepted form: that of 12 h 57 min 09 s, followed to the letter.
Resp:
10 h 41 min 45 s
